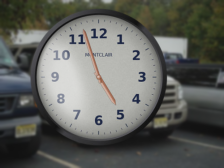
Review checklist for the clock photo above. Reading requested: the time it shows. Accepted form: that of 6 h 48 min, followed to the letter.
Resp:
4 h 57 min
